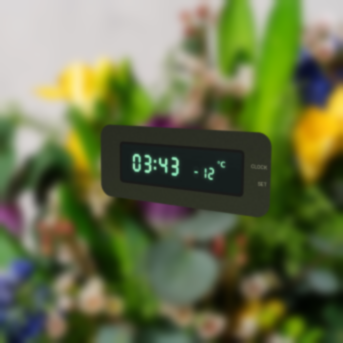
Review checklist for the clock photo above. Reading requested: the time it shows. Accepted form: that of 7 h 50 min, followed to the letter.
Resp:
3 h 43 min
